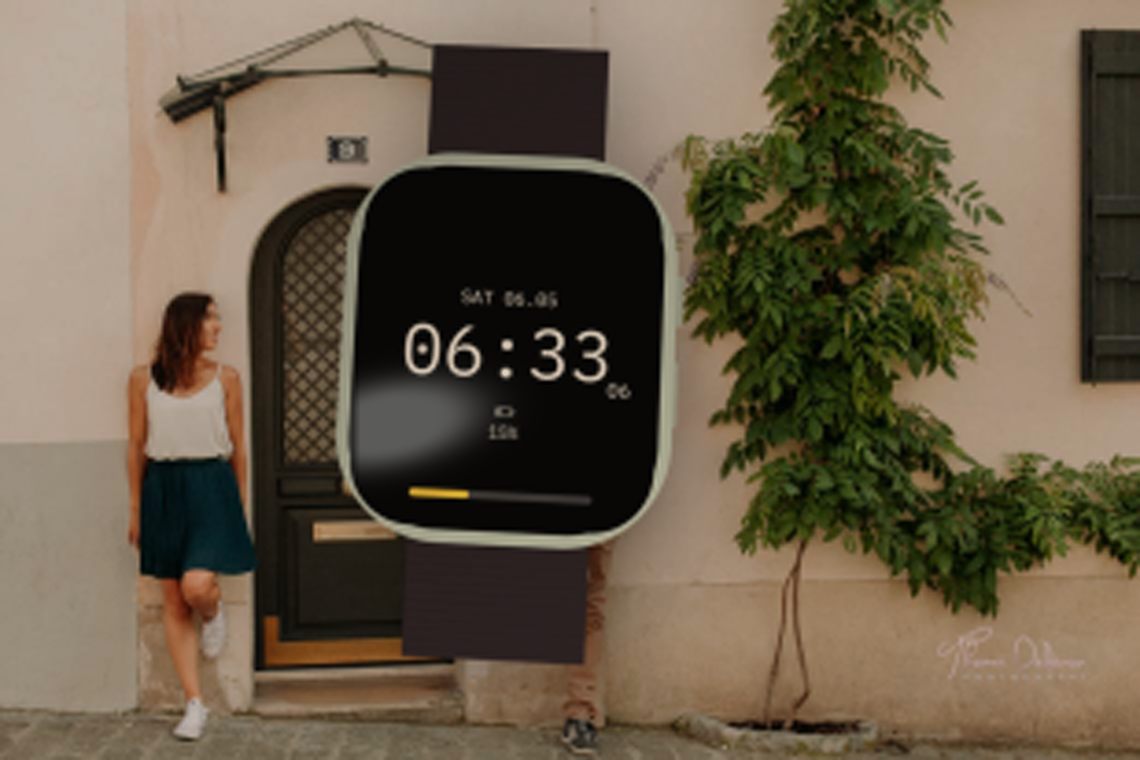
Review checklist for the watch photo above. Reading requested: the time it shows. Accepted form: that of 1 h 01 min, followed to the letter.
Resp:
6 h 33 min
